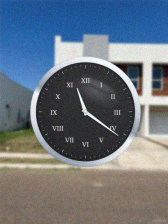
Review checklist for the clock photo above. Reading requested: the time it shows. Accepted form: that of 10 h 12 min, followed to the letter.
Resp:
11 h 21 min
